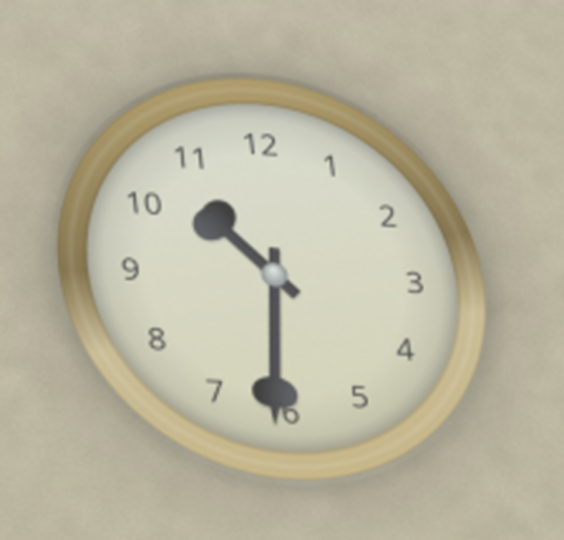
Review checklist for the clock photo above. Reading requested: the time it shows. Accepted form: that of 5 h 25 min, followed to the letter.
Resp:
10 h 31 min
